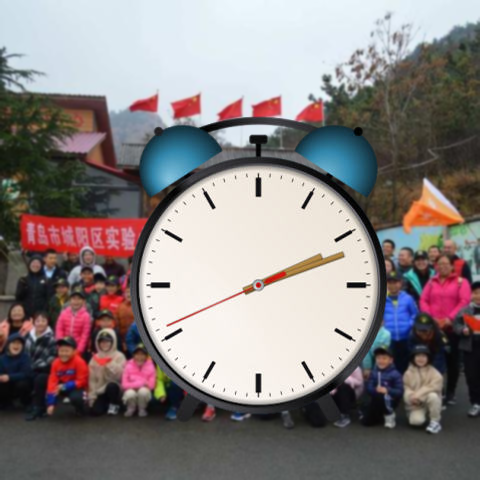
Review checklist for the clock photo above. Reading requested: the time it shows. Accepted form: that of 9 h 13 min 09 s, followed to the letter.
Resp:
2 h 11 min 41 s
